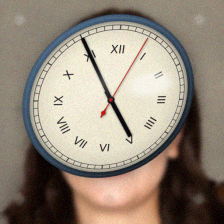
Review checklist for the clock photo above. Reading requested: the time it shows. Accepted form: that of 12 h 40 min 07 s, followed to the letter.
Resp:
4 h 55 min 04 s
